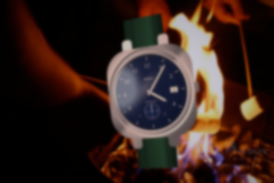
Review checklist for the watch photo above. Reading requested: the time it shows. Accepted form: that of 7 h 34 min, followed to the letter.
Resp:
4 h 06 min
